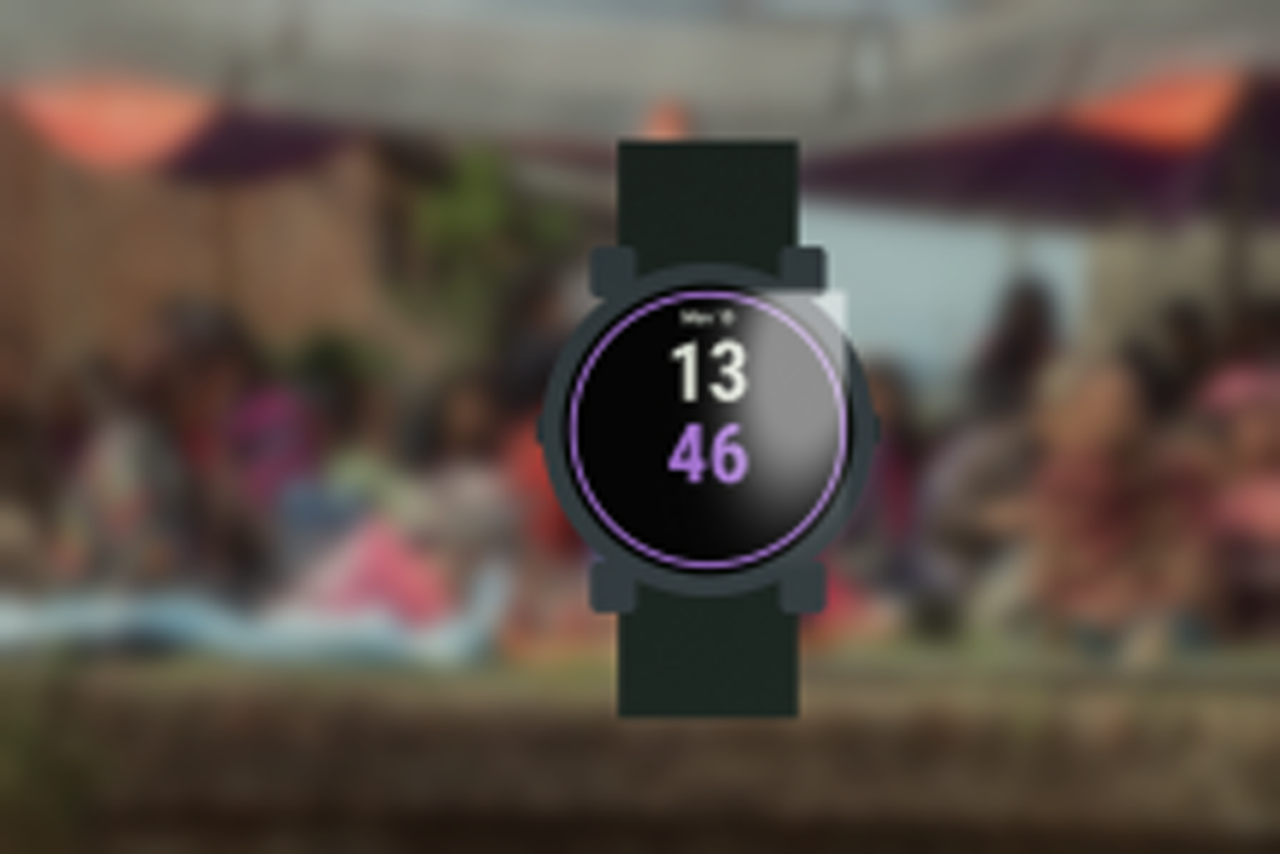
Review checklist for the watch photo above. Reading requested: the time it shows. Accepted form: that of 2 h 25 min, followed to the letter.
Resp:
13 h 46 min
